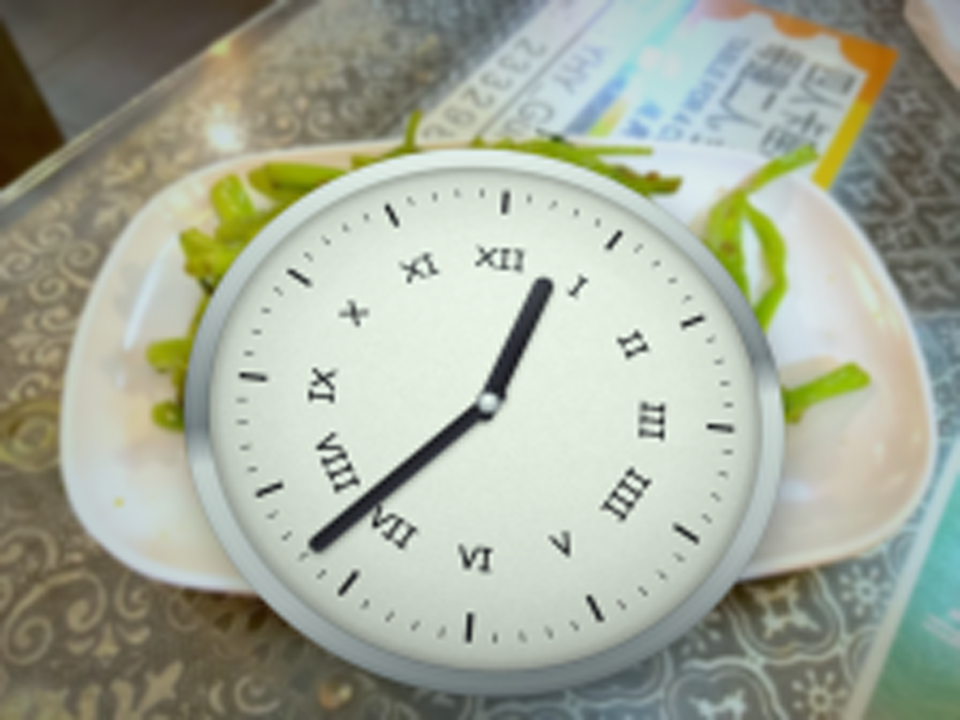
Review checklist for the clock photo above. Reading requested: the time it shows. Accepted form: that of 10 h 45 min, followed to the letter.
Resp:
12 h 37 min
